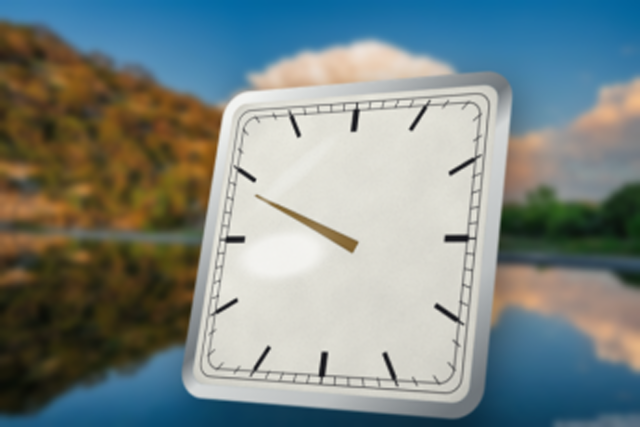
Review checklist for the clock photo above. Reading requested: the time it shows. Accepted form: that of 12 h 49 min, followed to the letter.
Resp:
9 h 49 min
